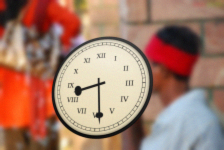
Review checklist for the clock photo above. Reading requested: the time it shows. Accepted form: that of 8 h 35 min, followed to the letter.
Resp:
8 h 29 min
